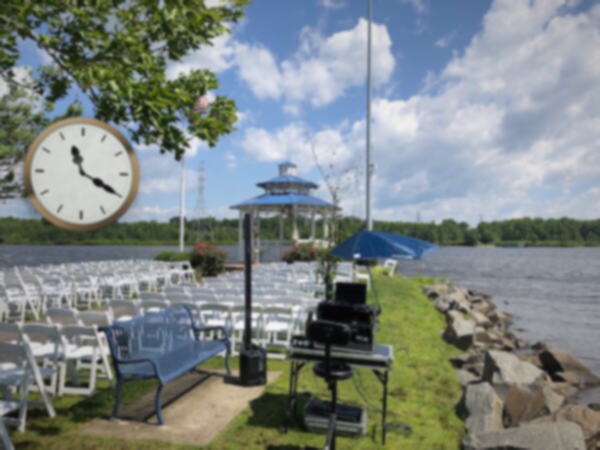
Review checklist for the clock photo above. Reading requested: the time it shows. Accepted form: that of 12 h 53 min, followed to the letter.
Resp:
11 h 20 min
